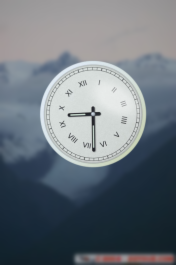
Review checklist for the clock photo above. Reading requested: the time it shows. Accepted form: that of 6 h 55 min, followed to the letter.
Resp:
9 h 33 min
